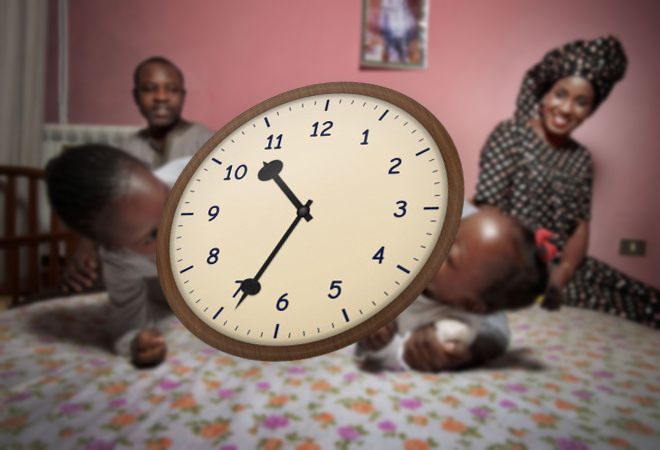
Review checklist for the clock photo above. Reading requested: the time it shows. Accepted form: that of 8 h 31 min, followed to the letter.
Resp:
10 h 34 min
